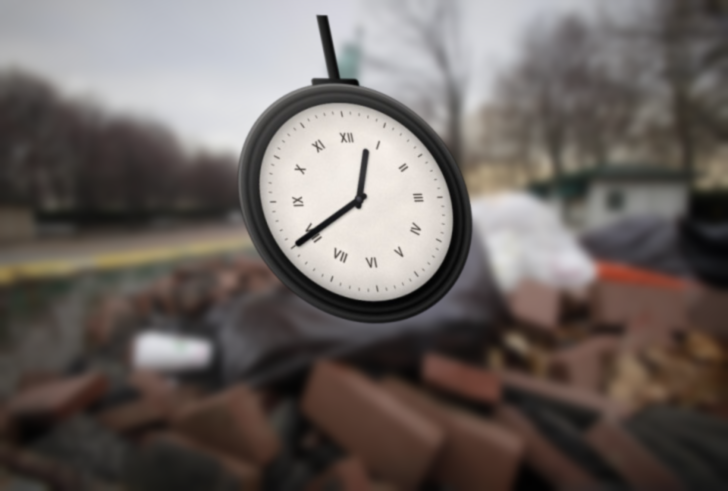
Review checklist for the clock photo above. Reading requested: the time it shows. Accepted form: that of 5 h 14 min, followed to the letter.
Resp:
12 h 40 min
